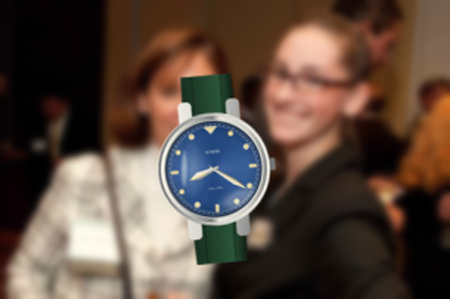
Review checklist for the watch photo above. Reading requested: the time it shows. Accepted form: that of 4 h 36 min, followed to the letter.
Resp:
8 h 21 min
